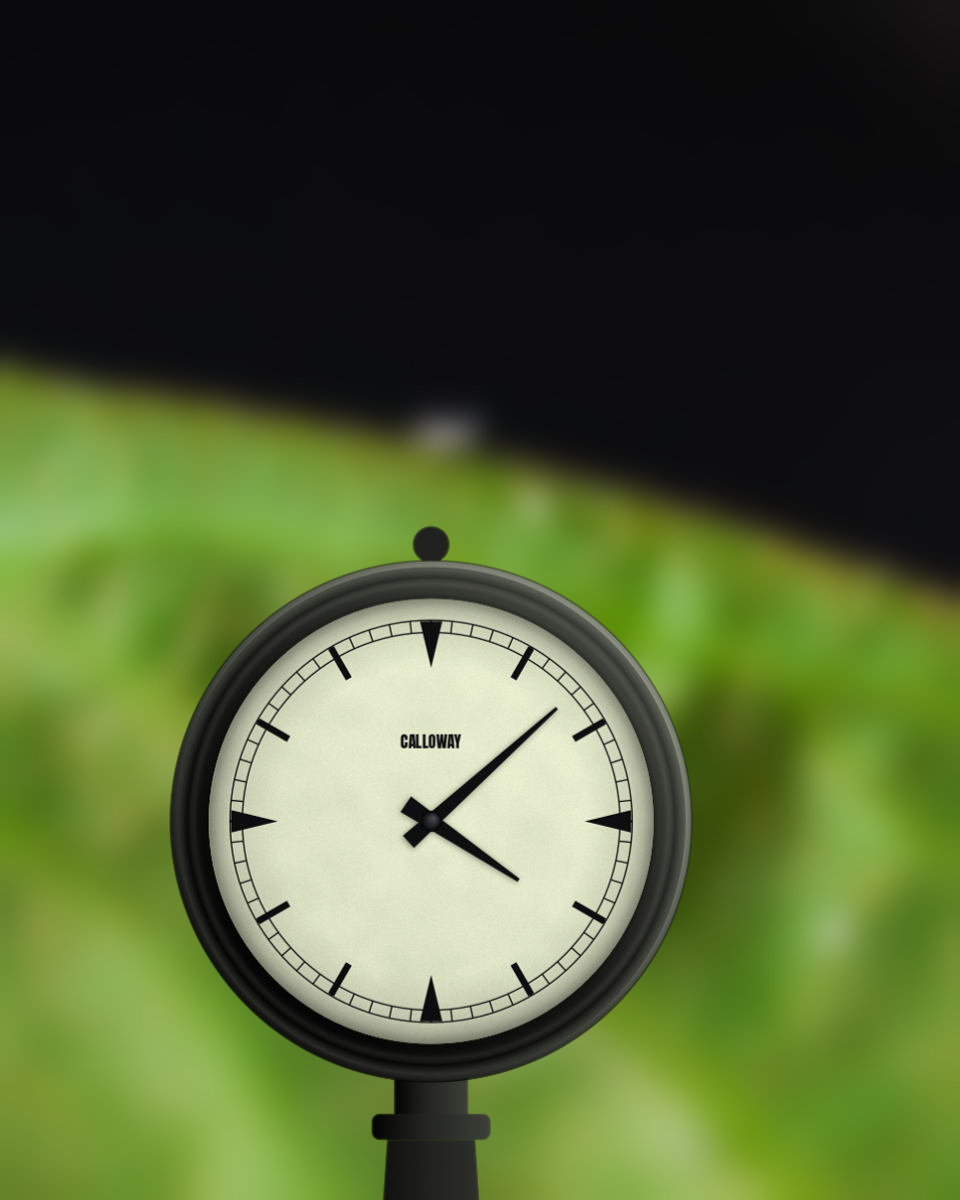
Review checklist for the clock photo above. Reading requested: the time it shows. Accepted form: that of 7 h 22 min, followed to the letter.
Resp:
4 h 08 min
